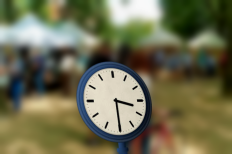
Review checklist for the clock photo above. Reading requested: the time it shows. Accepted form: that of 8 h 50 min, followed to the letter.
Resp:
3 h 30 min
